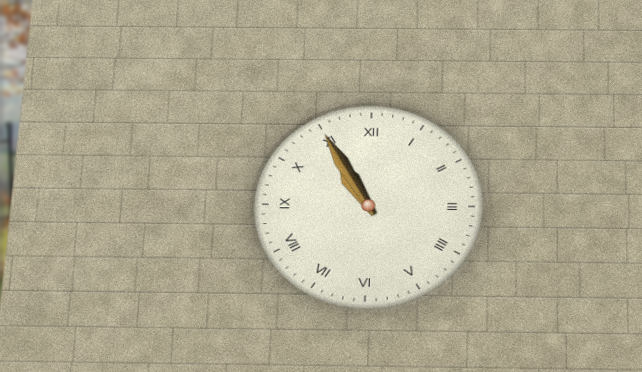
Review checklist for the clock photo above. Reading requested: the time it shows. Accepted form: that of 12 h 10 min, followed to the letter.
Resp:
10 h 55 min
